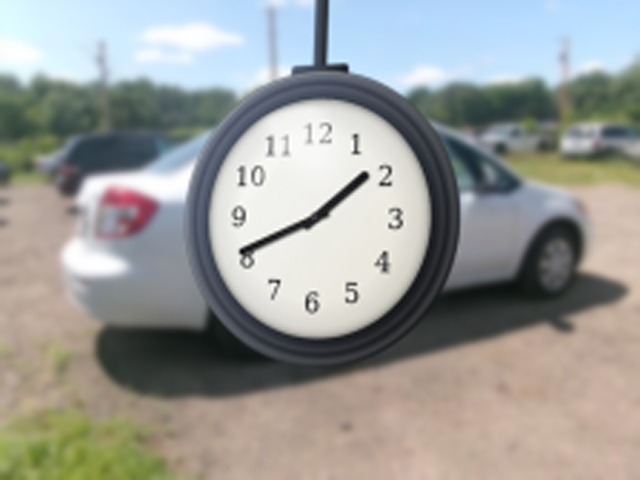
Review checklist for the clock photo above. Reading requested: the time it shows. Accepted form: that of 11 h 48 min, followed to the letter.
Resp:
1 h 41 min
